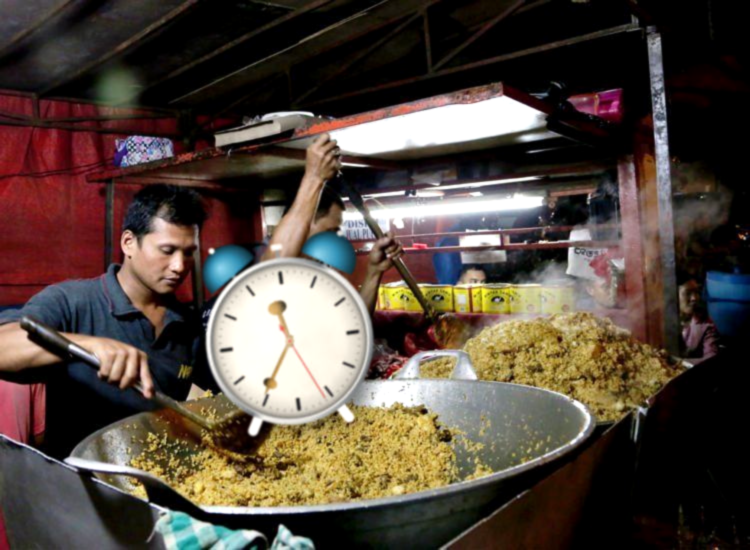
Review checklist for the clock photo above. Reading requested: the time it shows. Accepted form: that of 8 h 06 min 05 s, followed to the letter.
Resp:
11 h 35 min 26 s
